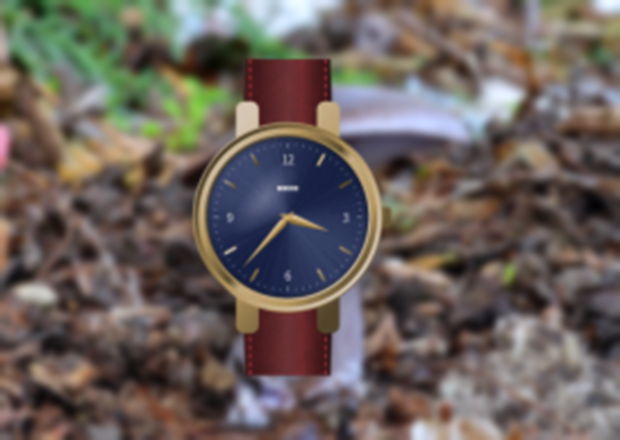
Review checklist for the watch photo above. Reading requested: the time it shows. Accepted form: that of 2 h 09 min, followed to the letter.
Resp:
3 h 37 min
